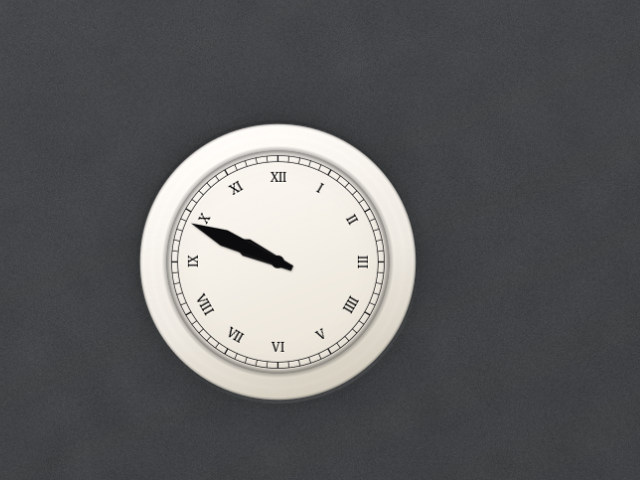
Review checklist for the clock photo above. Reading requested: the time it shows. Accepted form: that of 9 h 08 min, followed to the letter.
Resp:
9 h 49 min
